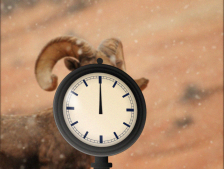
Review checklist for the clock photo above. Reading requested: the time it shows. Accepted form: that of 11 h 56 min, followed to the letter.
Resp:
12 h 00 min
